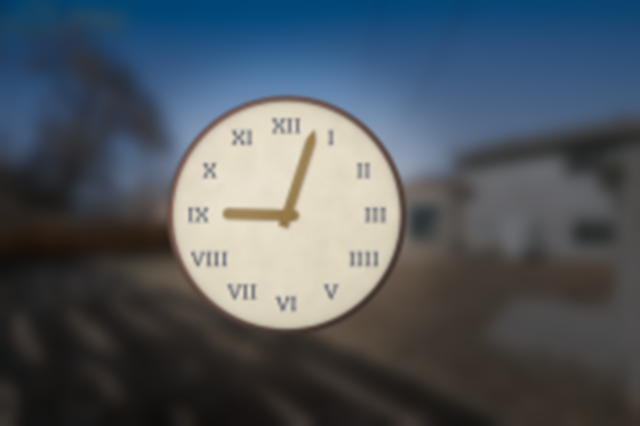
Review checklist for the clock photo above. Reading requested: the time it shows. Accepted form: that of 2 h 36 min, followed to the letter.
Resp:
9 h 03 min
